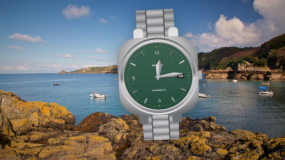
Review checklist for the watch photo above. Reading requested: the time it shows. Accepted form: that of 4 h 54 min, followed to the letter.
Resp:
12 h 14 min
